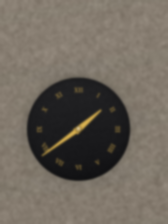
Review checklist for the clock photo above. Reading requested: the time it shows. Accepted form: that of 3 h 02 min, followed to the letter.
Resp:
1 h 39 min
